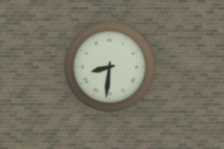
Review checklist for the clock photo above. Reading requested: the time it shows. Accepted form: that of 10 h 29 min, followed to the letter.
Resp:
8 h 31 min
